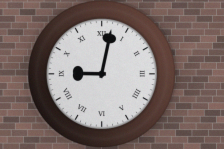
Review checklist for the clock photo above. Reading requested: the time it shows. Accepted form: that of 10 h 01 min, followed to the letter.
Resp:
9 h 02 min
